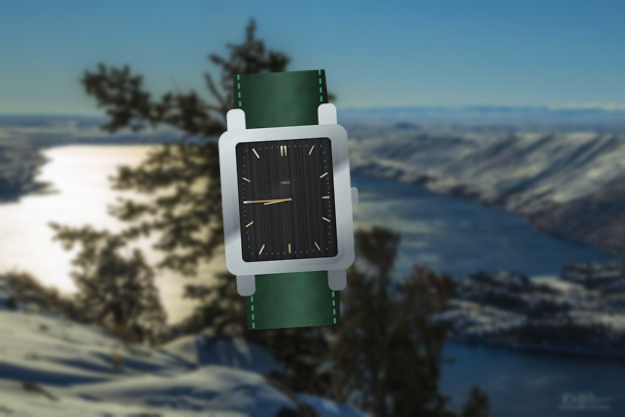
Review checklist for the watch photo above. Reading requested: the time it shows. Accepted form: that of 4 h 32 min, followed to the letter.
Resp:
8 h 45 min
